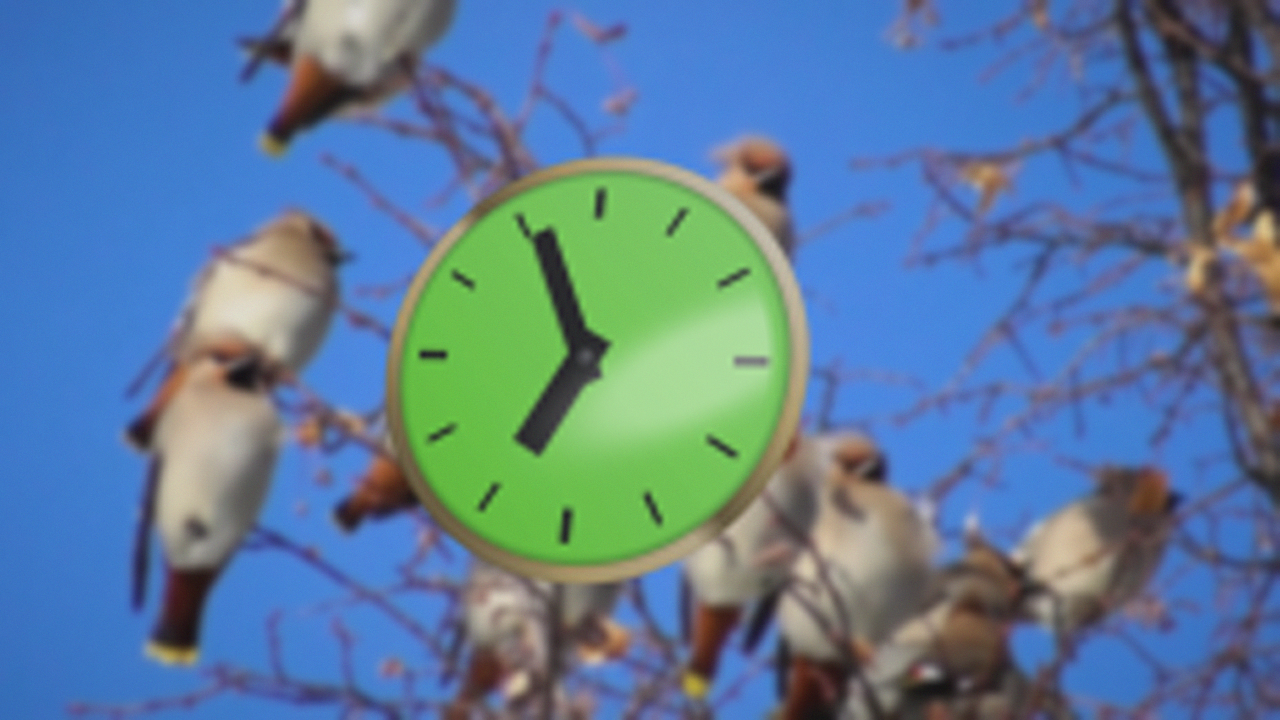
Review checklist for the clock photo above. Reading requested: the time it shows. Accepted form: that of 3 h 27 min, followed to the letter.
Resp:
6 h 56 min
